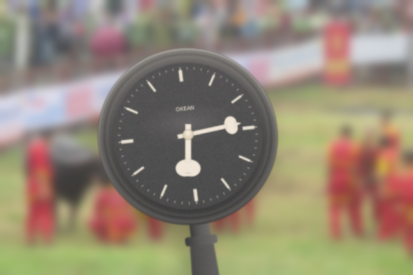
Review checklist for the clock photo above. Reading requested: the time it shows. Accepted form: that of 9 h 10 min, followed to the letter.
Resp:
6 h 14 min
